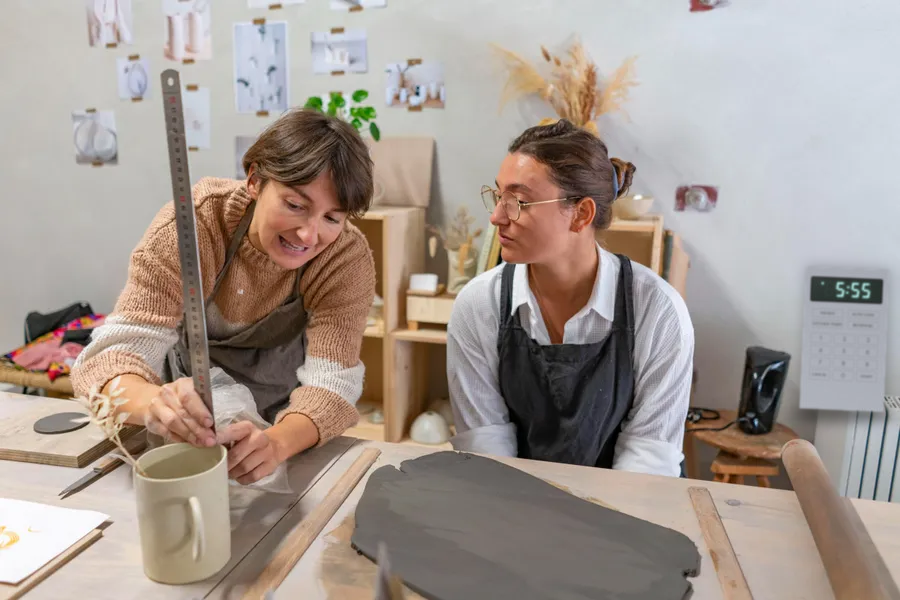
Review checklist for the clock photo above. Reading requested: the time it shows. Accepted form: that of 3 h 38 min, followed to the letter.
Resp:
5 h 55 min
